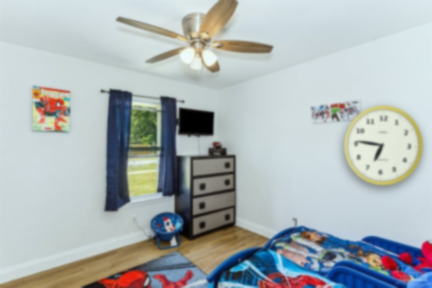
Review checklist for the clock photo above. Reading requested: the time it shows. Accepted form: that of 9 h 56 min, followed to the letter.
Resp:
6 h 46 min
